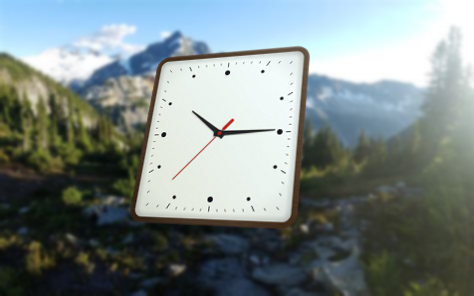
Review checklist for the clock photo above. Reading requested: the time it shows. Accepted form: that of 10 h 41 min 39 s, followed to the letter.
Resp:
10 h 14 min 37 s
